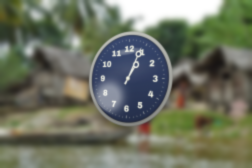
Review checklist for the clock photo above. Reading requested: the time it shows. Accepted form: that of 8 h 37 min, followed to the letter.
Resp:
1 h 04 min
